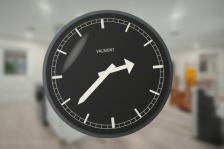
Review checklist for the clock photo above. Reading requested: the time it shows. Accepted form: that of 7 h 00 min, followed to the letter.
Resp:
2 h 38 min
